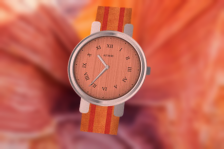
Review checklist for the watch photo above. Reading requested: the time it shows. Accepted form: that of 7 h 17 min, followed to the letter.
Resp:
10 h 36 min
